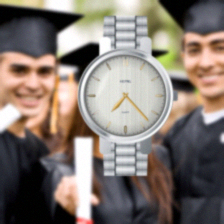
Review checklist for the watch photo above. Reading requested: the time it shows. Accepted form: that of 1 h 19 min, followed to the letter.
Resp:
7 h 23 min
